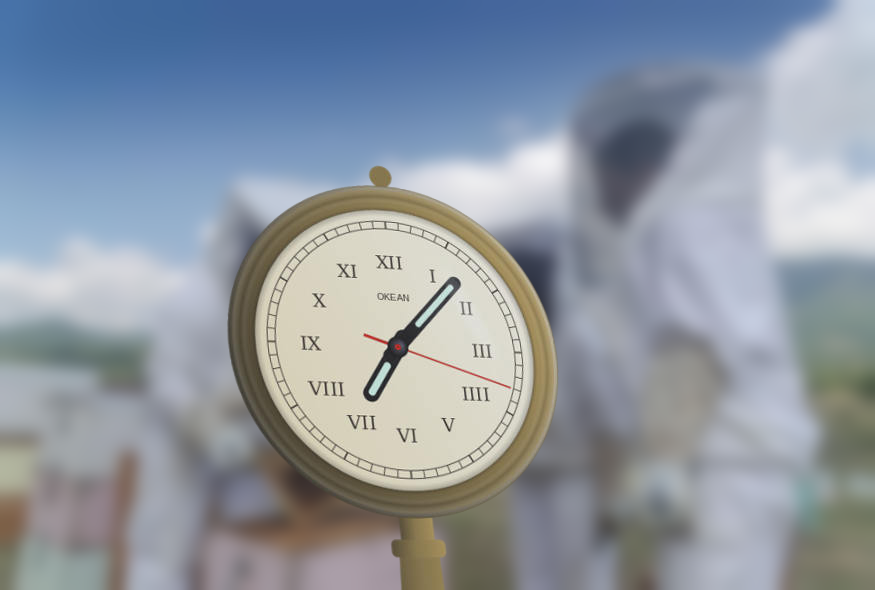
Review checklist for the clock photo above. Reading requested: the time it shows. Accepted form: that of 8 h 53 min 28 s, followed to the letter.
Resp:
7 h 07 min 18 s
